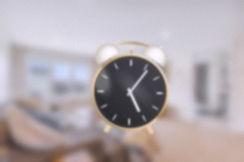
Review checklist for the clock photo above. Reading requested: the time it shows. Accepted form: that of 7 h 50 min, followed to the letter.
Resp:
5 h 06 min
